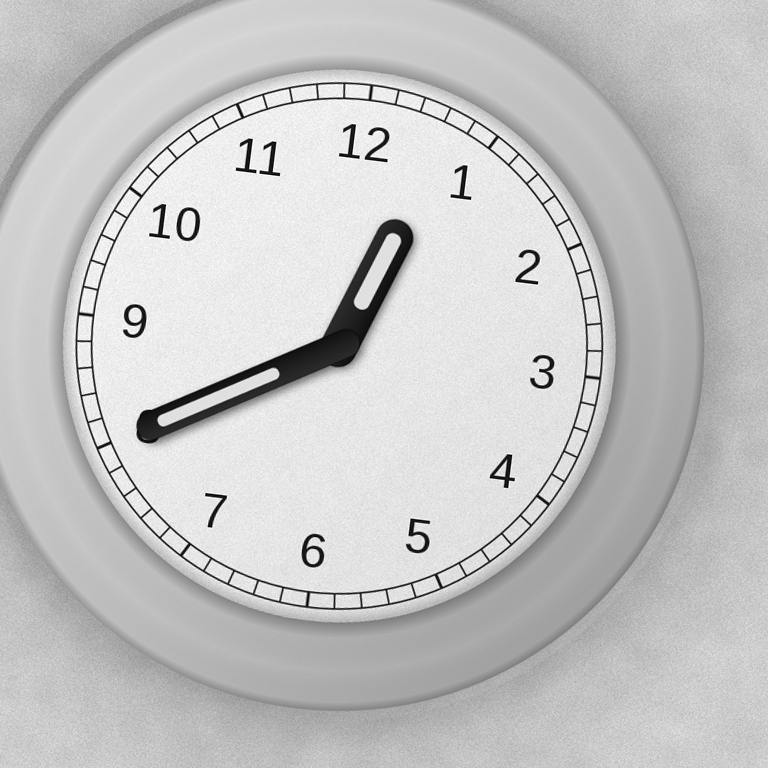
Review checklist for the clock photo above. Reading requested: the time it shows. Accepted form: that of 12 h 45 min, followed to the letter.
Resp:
12 h 40 min
